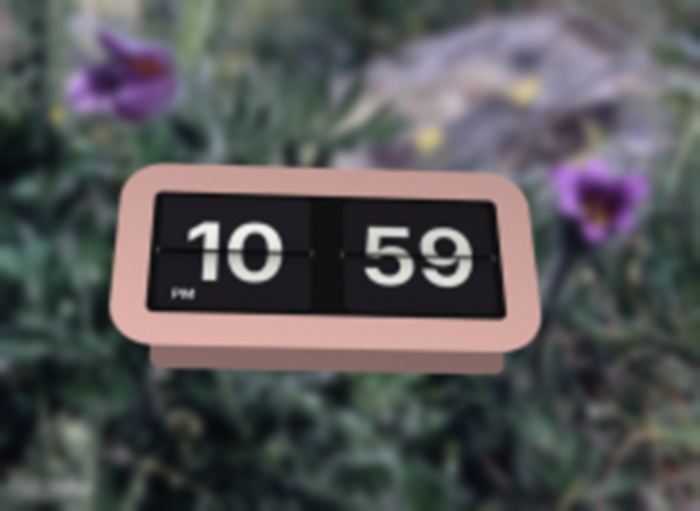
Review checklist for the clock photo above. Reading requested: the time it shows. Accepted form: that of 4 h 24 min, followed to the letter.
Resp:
10 h 59 min
